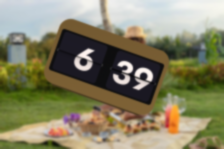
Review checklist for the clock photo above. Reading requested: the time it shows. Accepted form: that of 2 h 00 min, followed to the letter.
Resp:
6 h 39 min
